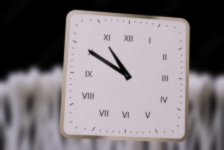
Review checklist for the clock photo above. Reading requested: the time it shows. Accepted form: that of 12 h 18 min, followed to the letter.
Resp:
10 h 50 min
